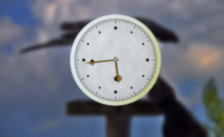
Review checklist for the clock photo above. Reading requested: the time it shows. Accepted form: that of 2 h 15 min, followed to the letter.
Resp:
5 h 44 min
